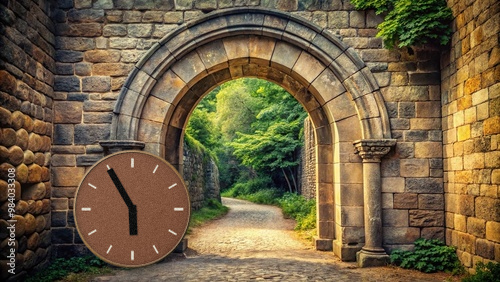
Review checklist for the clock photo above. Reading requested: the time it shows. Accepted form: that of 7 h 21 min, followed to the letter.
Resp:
5 h 55 min
